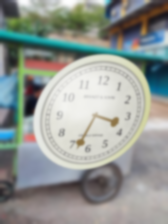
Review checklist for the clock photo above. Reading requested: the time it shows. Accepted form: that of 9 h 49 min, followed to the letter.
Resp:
3 h 33 min
